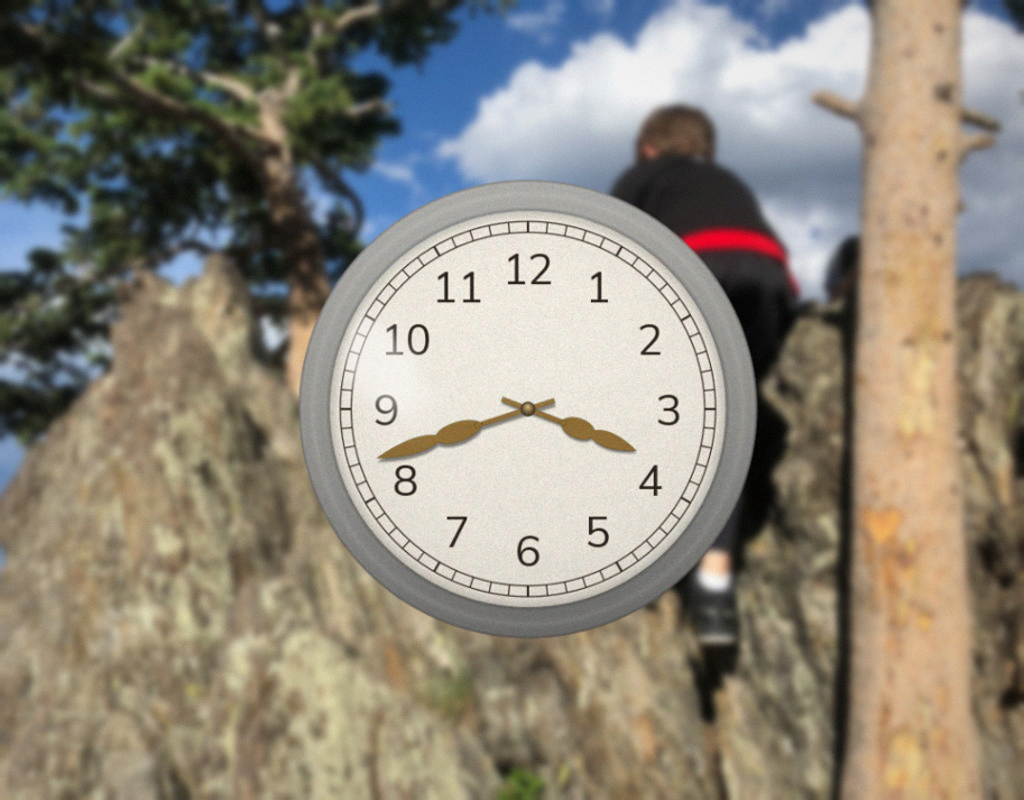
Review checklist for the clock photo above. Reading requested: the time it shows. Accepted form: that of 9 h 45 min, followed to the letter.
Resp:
3 h 42 min
